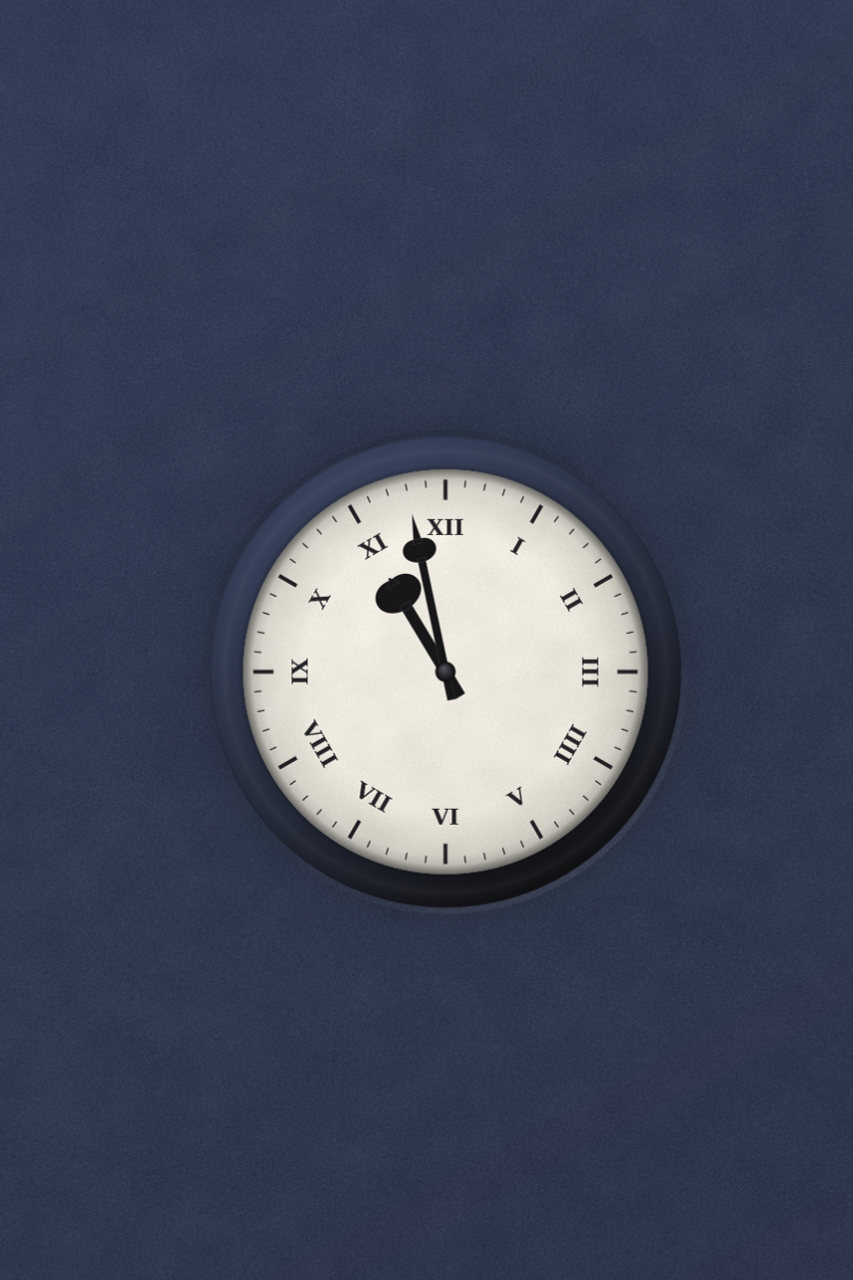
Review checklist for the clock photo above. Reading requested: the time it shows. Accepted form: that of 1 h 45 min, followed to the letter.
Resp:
10 h 58 min
